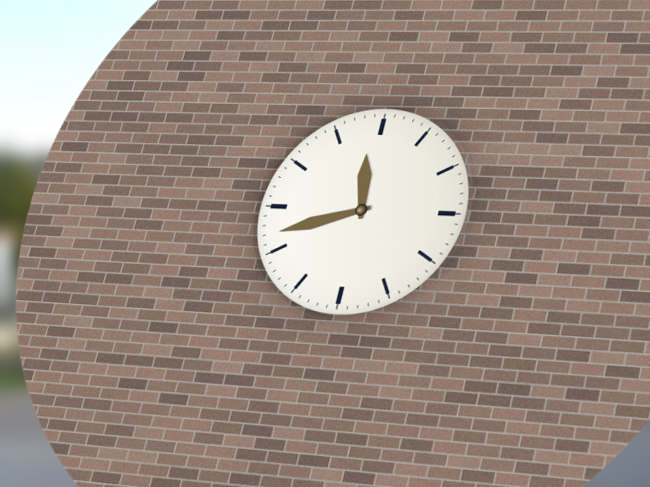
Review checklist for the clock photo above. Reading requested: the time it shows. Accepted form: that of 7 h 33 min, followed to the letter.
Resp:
11 h 42 min
